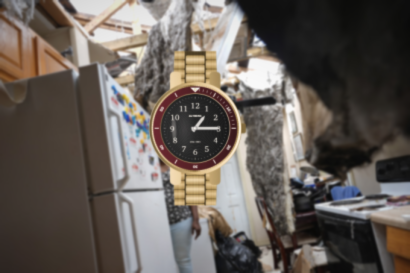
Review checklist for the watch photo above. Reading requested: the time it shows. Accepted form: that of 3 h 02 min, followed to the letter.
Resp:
1 h 15 min
